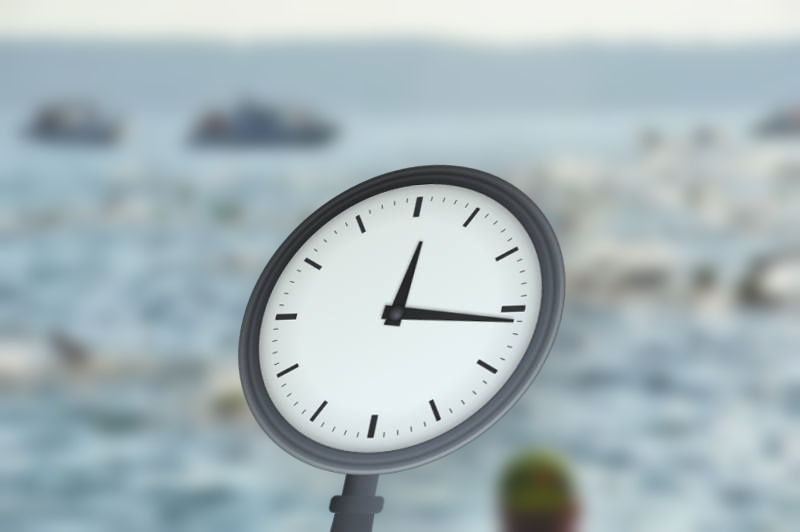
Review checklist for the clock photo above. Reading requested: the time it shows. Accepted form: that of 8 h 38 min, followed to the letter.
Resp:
12 h 16 min
